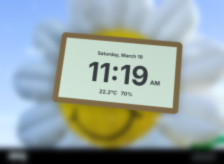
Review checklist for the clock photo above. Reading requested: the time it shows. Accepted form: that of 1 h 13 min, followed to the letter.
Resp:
11 h 19 min
